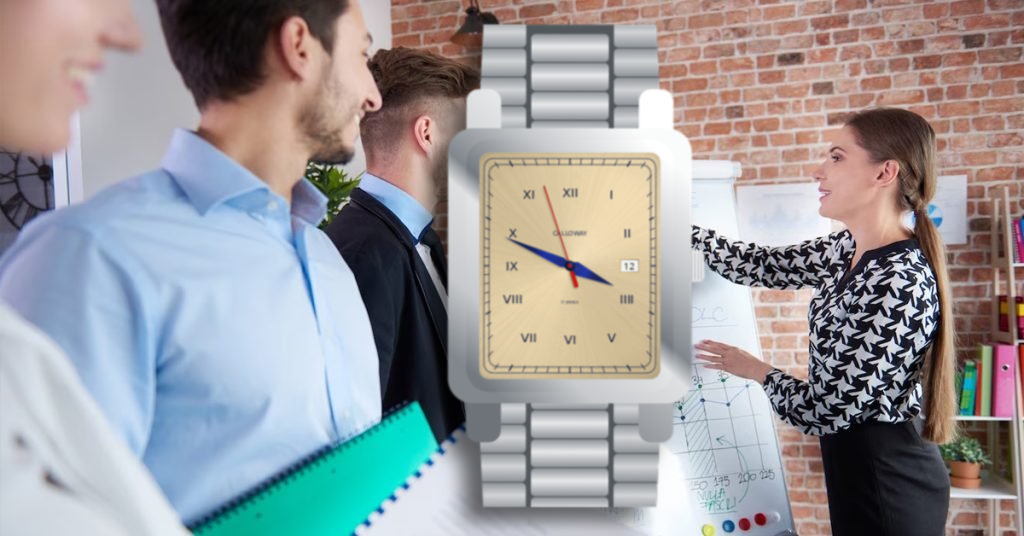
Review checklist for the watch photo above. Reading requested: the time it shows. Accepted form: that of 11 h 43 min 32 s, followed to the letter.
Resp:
3 h 48 min 57 s
